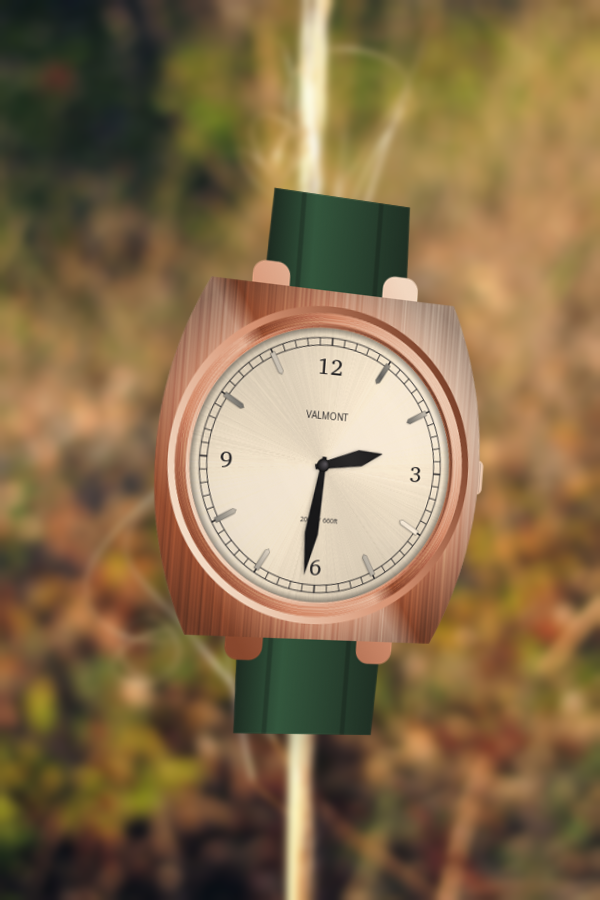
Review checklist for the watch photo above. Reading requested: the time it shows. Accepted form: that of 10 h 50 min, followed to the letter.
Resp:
2 h 31 min
